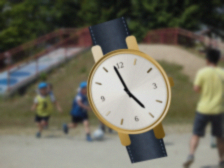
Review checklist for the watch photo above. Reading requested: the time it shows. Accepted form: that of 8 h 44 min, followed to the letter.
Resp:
4 h 58 min
